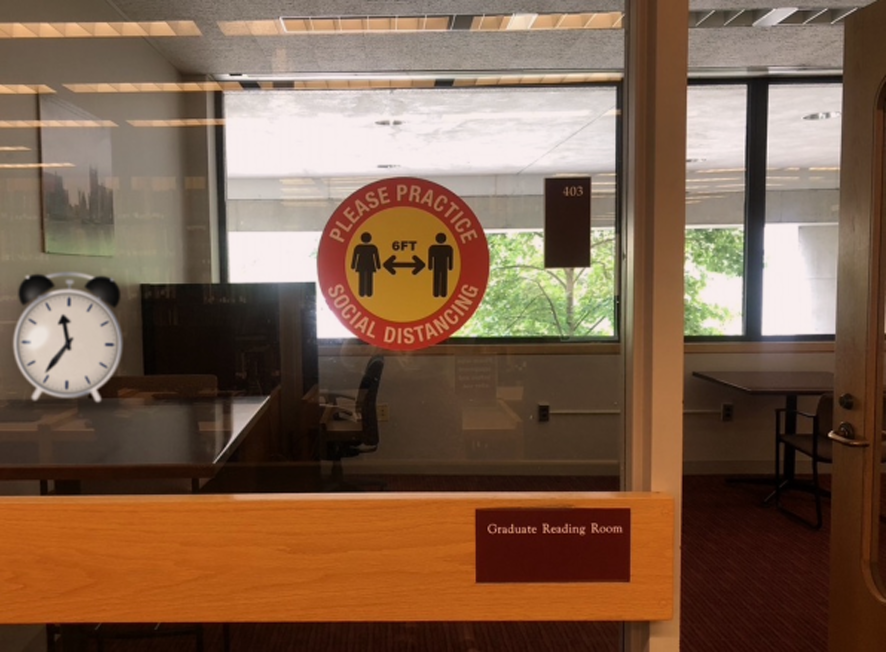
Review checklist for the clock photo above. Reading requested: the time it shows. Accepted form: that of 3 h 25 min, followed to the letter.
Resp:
11 h 36 min
